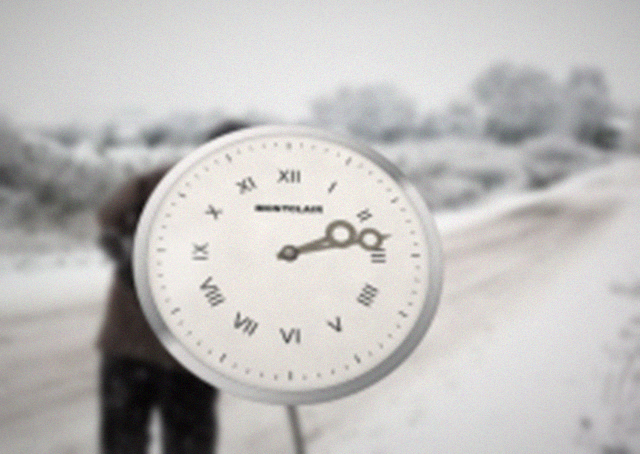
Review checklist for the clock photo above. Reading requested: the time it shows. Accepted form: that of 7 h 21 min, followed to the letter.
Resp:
2 h 13 min
